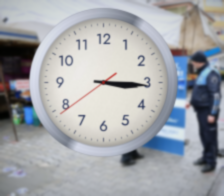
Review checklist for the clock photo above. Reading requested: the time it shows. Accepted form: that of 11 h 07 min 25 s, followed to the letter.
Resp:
3 h 15 min 39 s
